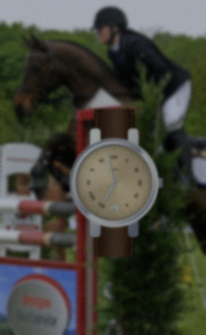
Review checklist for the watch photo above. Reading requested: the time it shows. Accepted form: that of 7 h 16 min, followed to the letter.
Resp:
6 h 58 min
